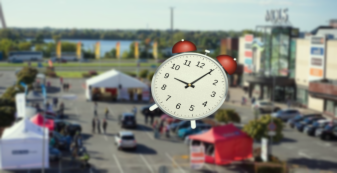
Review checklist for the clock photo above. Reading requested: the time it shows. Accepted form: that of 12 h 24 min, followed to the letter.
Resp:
9 h 05 min
